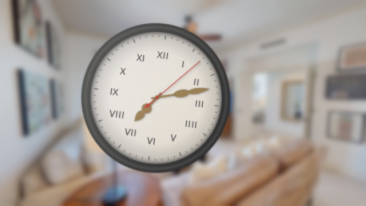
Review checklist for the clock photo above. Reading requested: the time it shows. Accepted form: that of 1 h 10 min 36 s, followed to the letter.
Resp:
7 h 12 min 07 s
